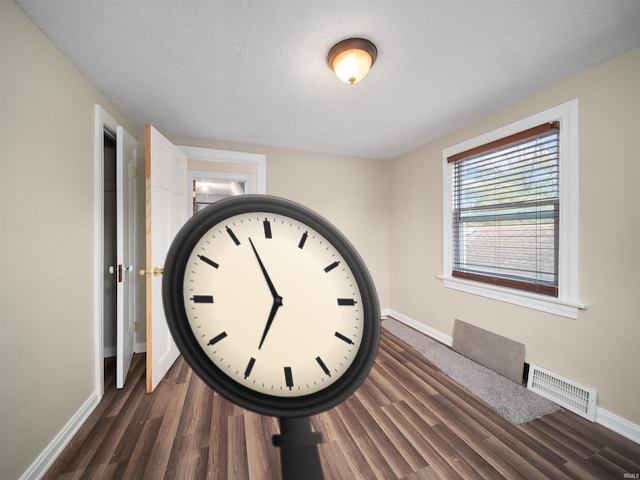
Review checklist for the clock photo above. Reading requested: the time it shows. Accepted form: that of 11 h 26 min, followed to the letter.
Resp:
6 h 57 min
